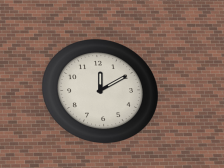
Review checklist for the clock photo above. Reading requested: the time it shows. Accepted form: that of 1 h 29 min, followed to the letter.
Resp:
12 h 10 min
